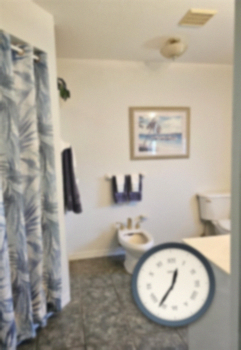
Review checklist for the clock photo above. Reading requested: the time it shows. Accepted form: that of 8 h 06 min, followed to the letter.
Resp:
12 h 36 min
